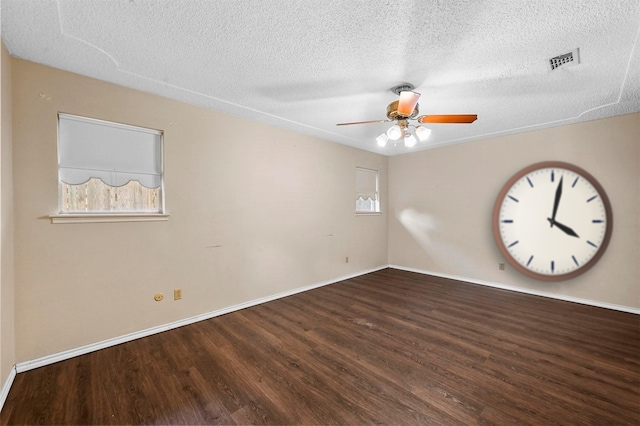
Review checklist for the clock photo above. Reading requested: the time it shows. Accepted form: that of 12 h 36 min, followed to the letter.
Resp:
4 h 02 min
